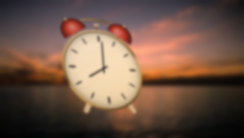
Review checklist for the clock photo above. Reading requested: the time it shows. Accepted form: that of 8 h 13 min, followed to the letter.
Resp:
8 h 01 min
